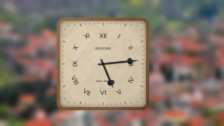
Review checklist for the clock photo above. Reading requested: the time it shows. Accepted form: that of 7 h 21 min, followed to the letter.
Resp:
5 h 14 min
